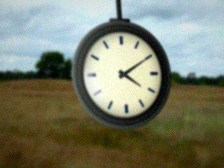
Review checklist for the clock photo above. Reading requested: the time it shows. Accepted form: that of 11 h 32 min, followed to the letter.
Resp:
4 h 10 min
